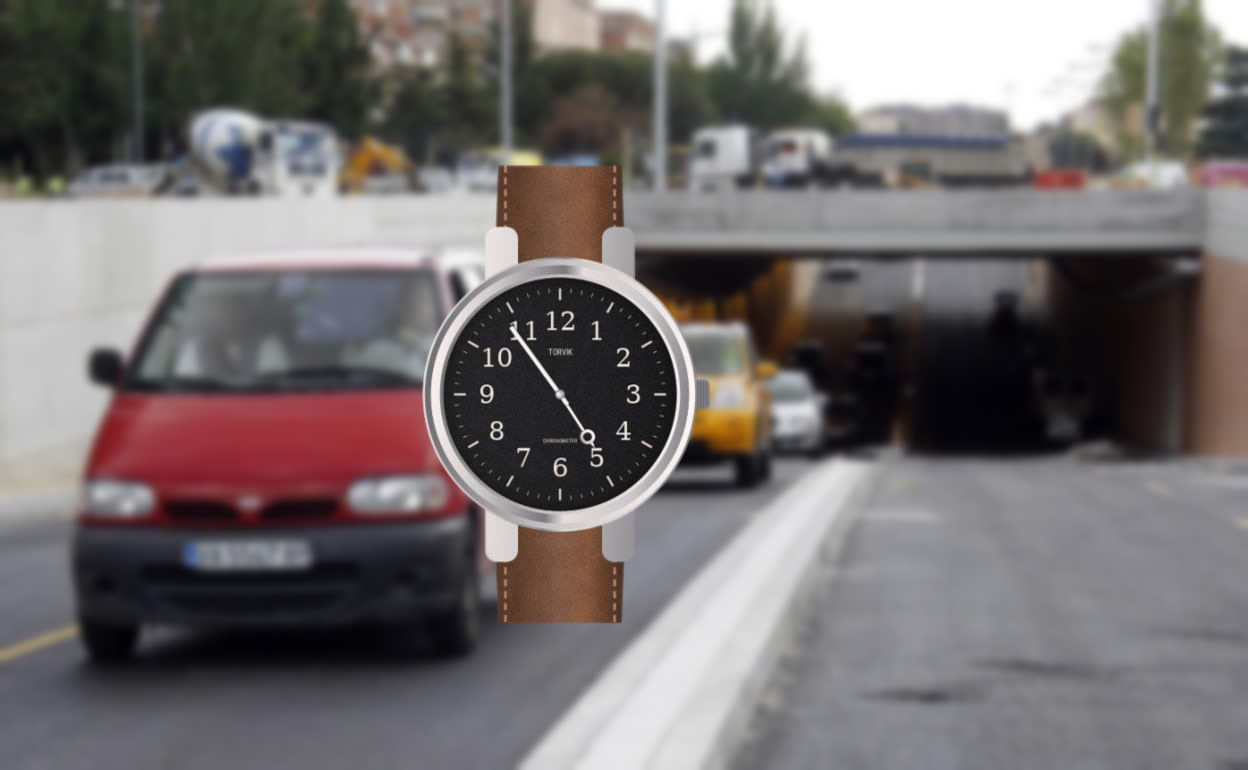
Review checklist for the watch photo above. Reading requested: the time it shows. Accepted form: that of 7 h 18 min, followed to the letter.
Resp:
4 h 54 min
